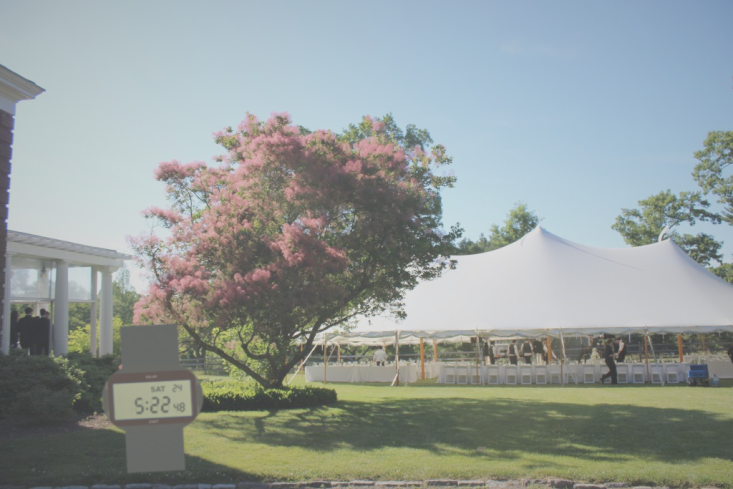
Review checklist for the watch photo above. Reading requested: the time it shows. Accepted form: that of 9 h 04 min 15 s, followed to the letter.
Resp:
5 h 22 min 48 s
